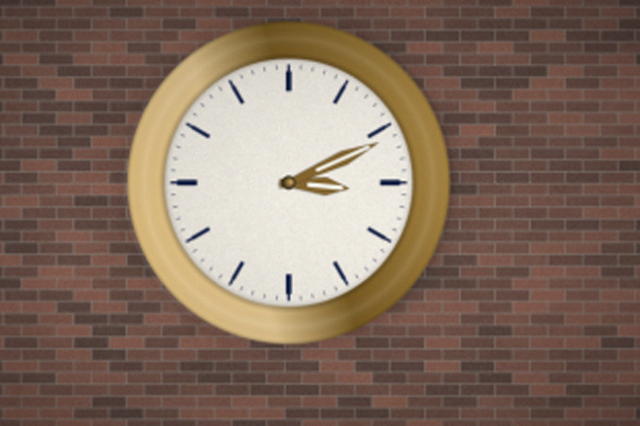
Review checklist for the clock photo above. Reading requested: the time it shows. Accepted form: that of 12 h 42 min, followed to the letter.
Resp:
3 h 11 min
